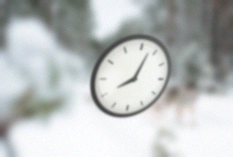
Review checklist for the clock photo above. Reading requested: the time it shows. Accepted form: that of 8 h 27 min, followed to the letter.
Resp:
8 h 03 min
